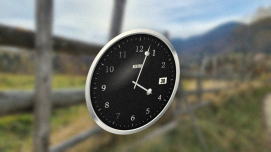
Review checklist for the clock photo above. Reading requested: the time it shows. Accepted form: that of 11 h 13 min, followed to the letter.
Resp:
4 h 03 min
